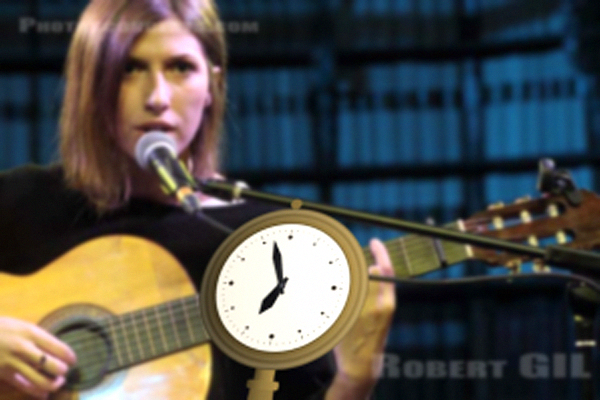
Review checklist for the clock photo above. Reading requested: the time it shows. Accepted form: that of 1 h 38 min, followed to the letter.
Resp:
6 h 57 min
